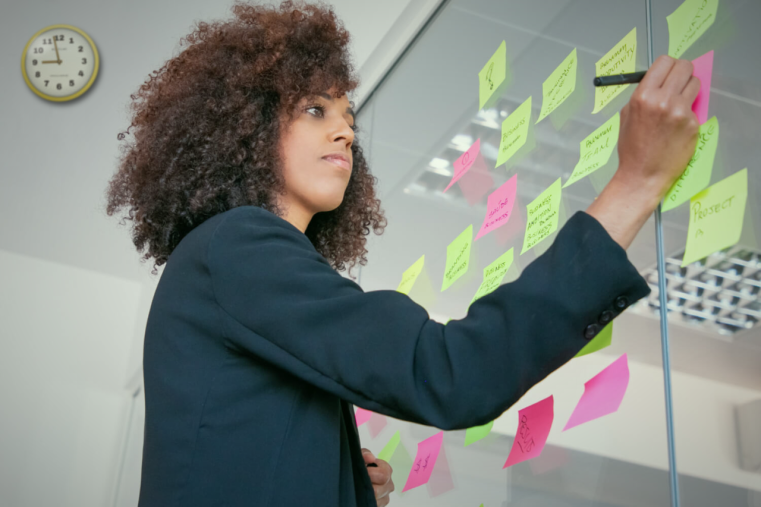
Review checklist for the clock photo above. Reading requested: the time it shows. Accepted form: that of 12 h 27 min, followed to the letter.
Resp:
8 h 58 min
